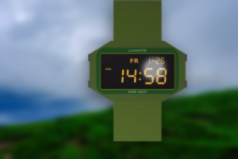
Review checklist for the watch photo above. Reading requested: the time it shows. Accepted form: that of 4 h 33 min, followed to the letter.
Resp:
14 h 58 min
